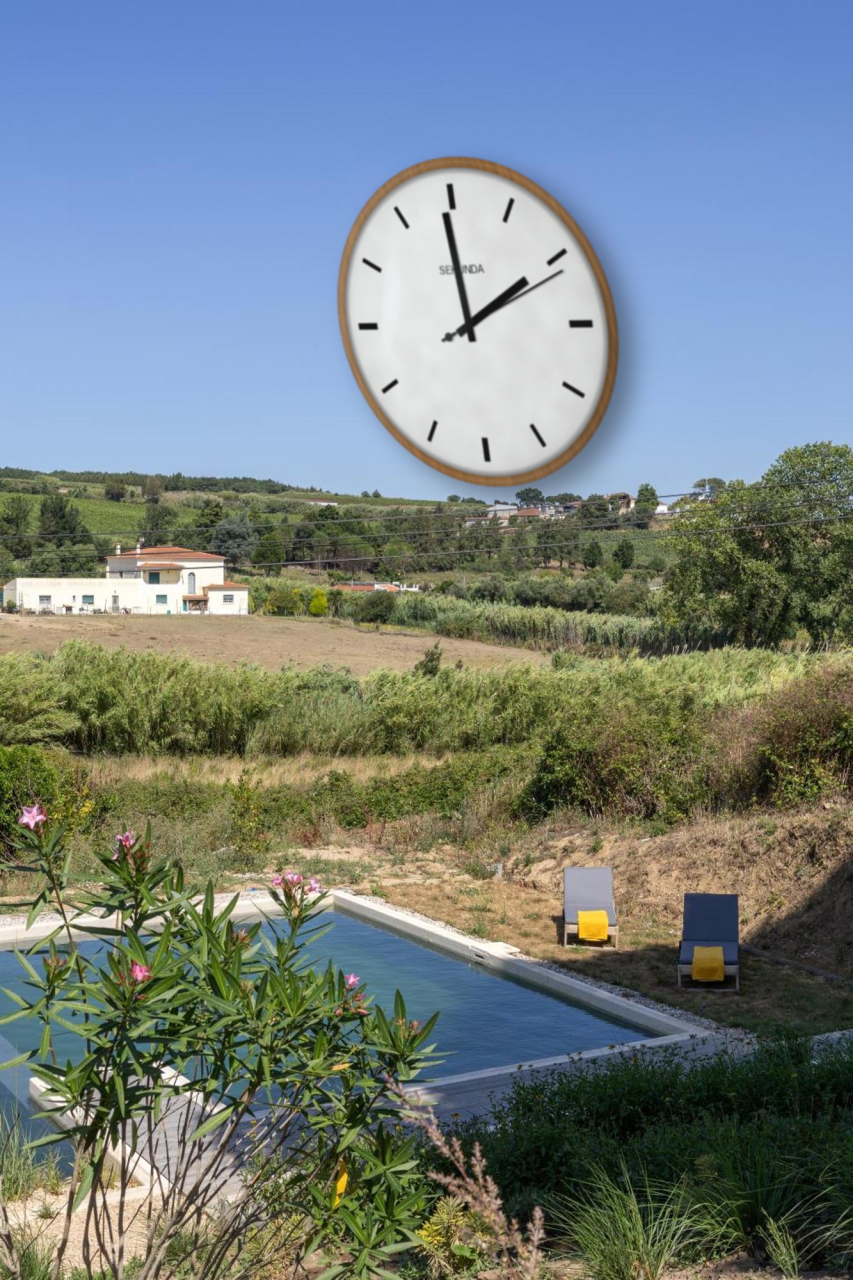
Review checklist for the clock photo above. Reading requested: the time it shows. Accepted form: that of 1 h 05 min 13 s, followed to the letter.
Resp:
1 h 59 min 11 s
